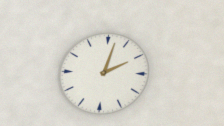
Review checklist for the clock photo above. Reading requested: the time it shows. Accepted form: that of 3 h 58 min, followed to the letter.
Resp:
2 h 02 min
